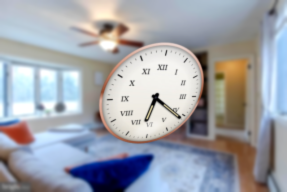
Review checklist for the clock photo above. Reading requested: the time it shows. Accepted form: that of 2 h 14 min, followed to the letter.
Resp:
6 h 21 min
